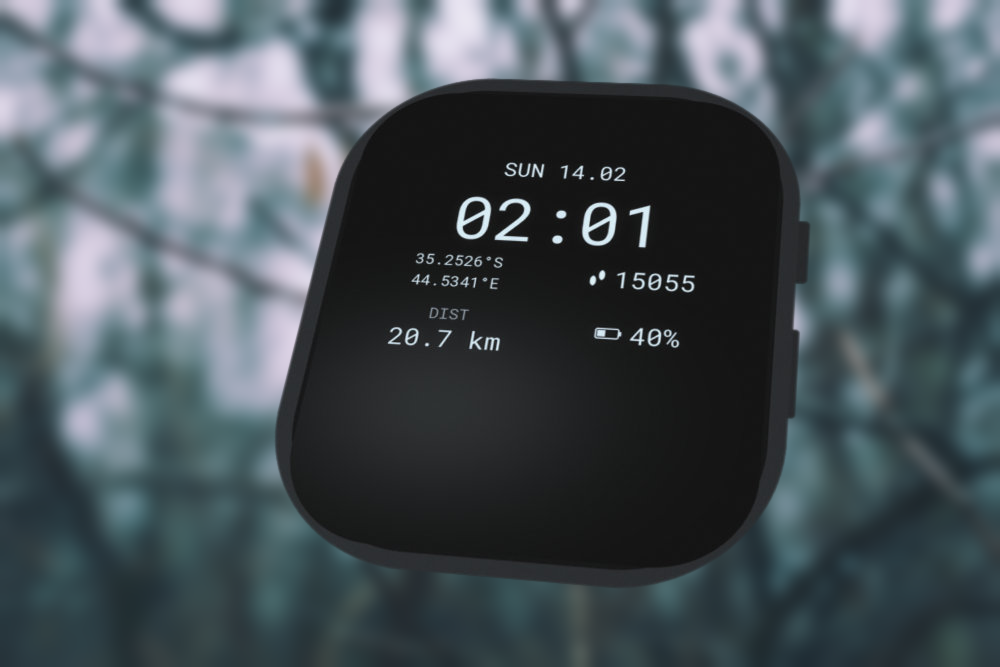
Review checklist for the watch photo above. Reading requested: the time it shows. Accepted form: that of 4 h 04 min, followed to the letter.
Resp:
2 h 01 min
